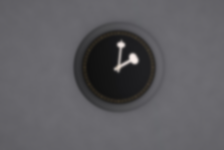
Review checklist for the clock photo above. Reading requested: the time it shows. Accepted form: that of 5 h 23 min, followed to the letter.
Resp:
2 h 01 min
